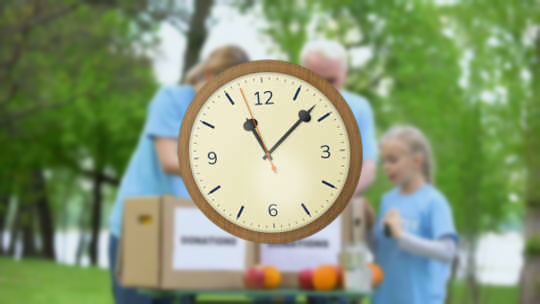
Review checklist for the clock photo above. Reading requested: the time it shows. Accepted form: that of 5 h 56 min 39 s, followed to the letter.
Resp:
11 h 07 min 57 s
